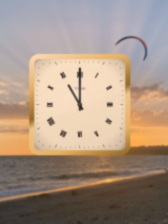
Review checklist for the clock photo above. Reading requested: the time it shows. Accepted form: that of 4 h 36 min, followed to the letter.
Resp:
11 h 00 min
